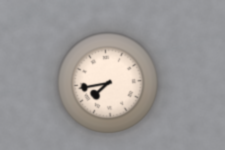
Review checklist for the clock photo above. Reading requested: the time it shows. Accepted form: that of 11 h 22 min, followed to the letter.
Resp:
7 h 44 min
